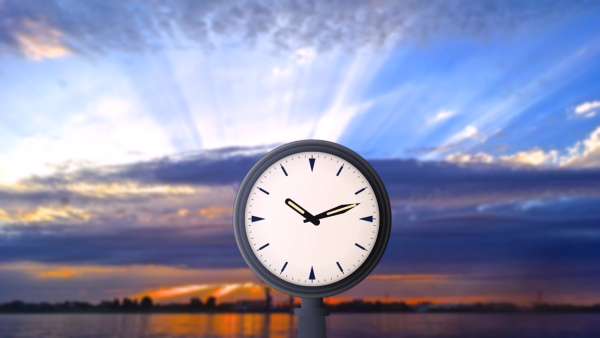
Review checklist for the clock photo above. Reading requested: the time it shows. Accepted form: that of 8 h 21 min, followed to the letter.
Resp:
10 h 12 min
